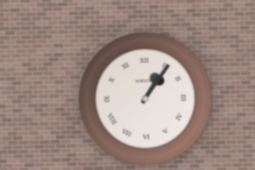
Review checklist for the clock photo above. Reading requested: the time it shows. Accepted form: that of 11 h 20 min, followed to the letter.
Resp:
1 h 06 min
